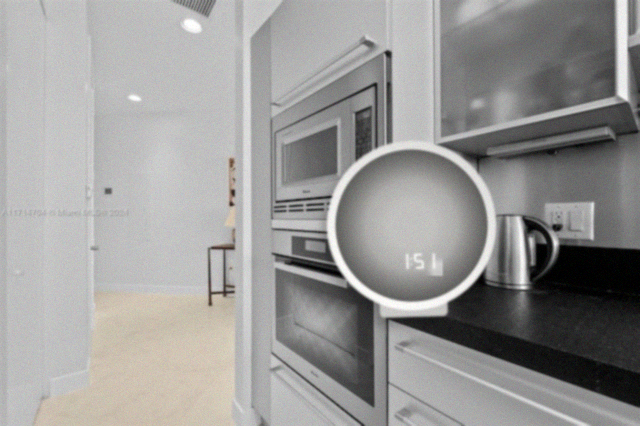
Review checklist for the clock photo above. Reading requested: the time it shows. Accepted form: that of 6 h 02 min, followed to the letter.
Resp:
1 h 51 min
